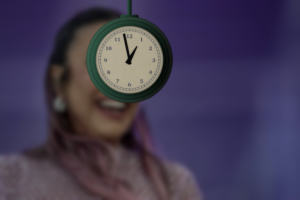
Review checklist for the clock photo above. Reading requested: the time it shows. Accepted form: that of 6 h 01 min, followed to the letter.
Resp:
12 h 58 min
